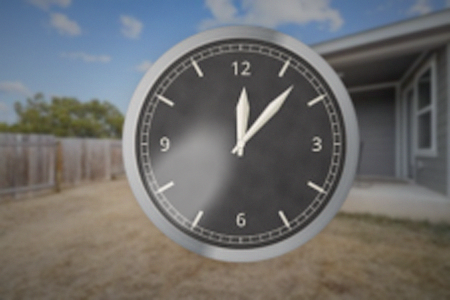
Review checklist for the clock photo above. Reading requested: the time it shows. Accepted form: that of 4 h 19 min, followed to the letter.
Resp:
12 h 07 min
